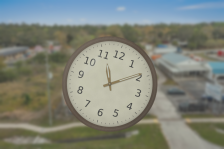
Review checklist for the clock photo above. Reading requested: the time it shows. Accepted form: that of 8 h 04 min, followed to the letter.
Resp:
11 h 09 min
